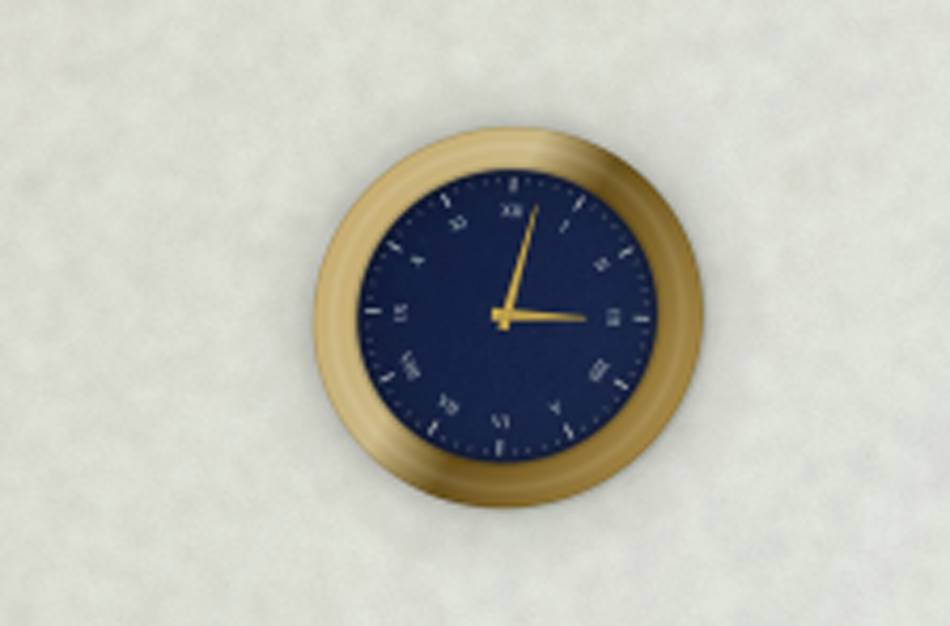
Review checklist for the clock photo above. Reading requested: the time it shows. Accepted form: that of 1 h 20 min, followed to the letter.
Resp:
3 h 02 min
